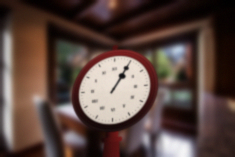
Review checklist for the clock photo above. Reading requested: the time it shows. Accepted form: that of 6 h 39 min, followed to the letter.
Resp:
1 h 05 min
